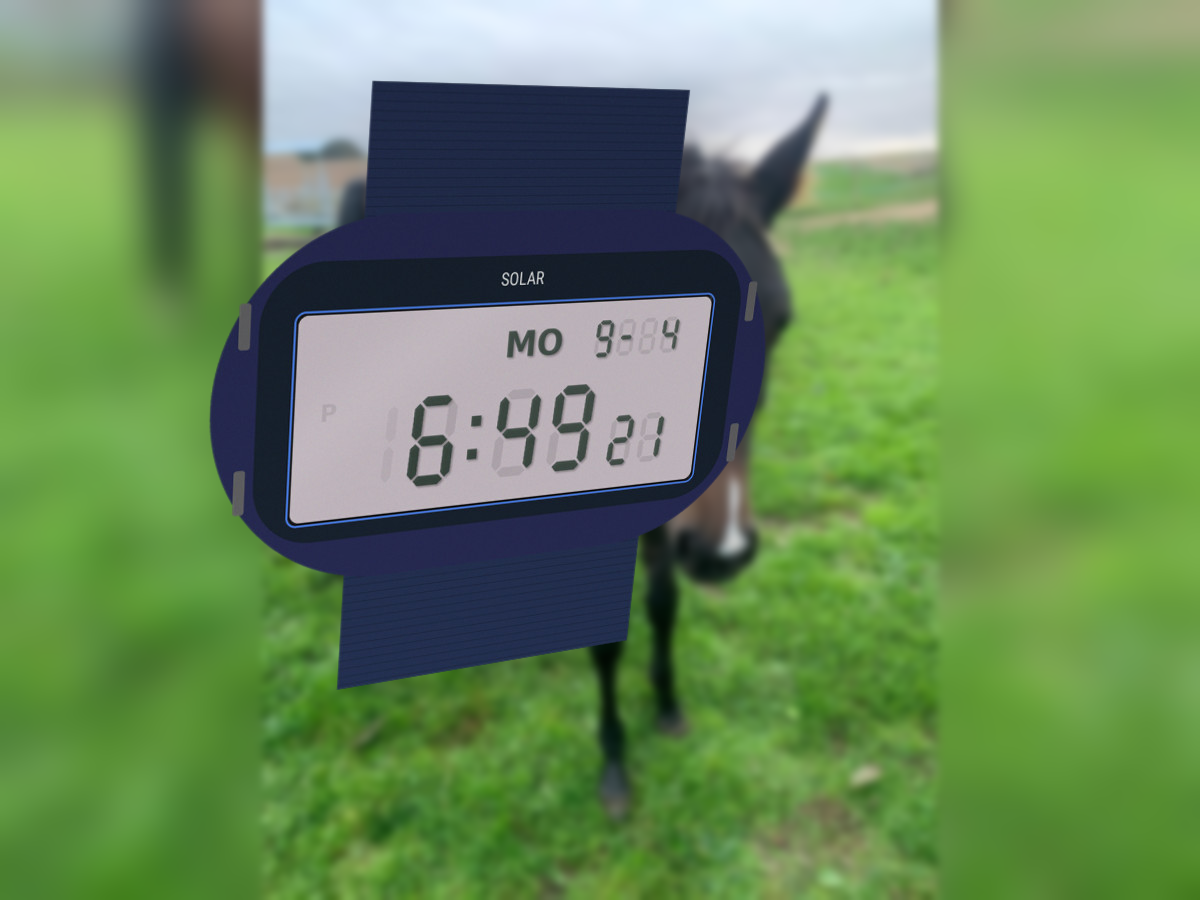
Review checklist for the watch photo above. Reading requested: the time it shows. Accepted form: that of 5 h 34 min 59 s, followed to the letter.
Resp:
6 h 49 min 21 s
